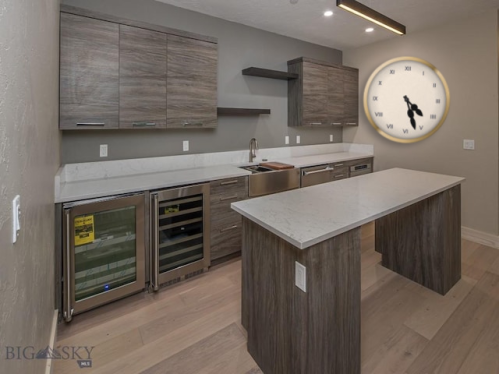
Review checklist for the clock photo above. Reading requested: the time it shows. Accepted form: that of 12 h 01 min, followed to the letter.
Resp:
4 h 27 min
